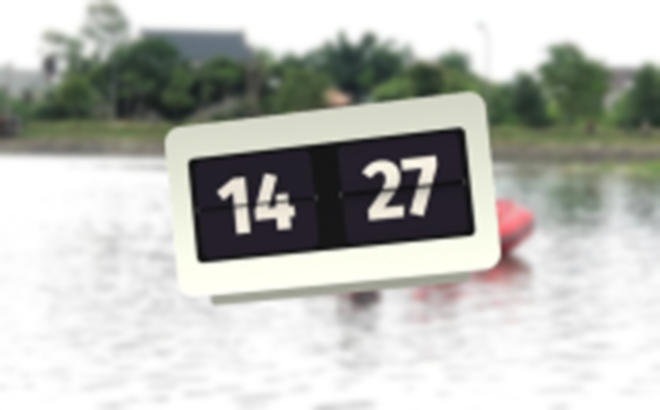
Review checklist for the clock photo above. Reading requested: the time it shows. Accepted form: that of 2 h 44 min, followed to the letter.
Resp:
14 h 27 min
